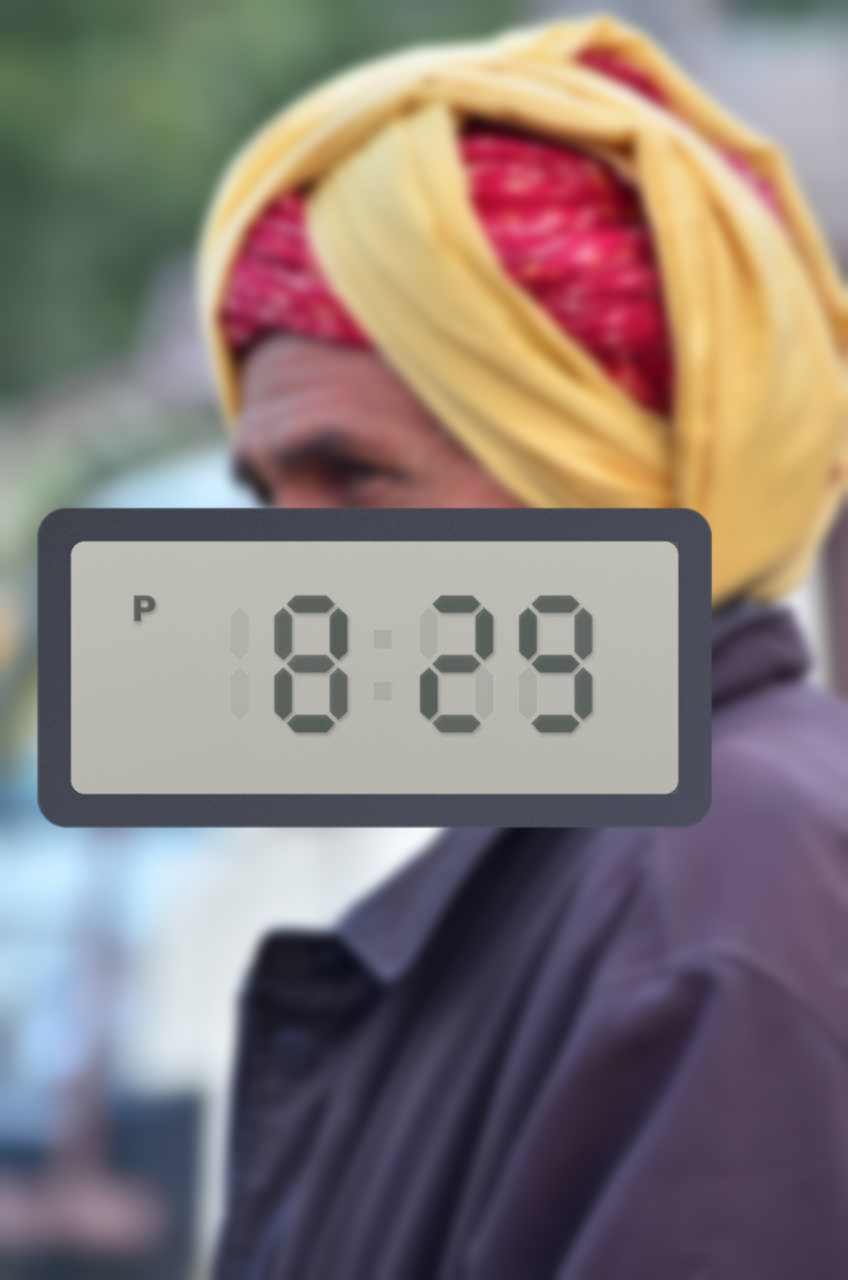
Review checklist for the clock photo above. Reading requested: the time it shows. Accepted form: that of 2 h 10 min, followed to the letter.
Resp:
8 h 29 min
